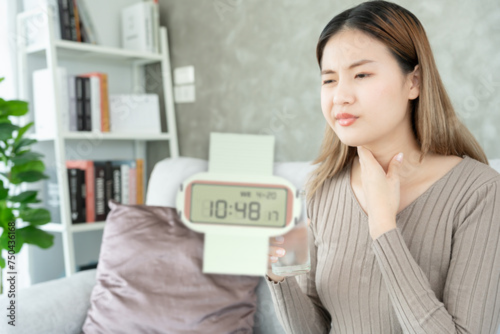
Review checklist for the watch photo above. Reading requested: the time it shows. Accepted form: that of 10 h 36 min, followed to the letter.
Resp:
10 h 48 min
